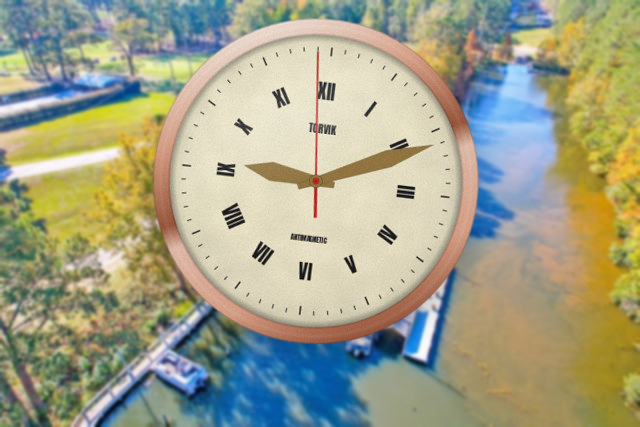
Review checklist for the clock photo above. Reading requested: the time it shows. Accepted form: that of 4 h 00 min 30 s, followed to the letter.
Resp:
9 h 10 min 59 s
